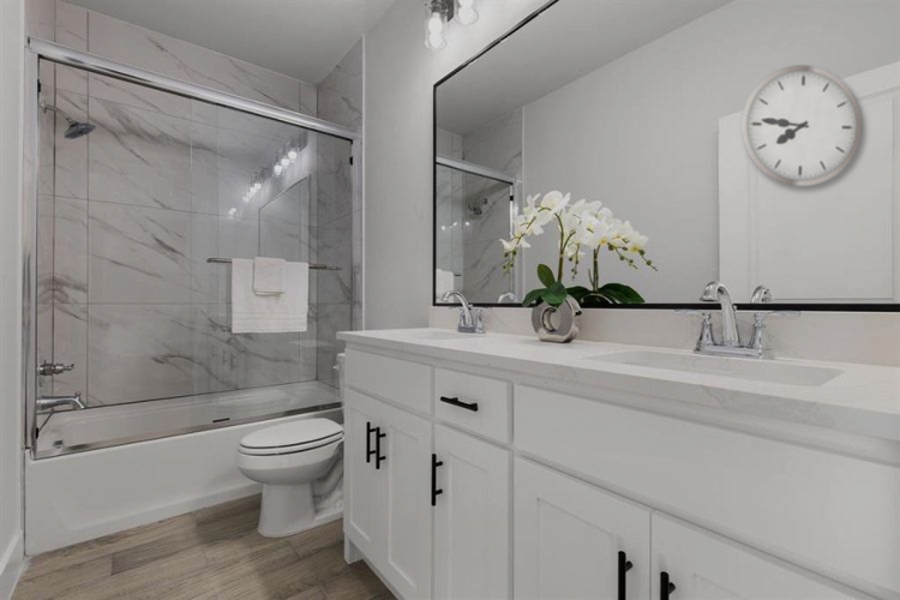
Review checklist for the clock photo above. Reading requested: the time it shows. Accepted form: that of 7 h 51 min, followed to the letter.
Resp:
7 h 46 min
